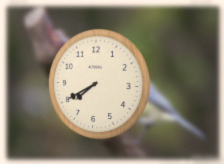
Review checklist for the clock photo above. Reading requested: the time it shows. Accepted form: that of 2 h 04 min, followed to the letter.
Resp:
7 h 40 min
